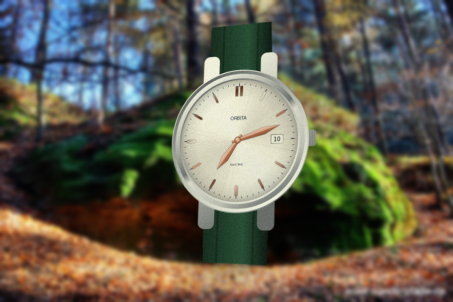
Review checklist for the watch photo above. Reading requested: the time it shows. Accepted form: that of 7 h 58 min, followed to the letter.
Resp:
7 h 12 min
